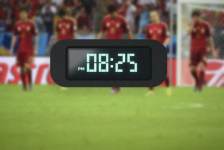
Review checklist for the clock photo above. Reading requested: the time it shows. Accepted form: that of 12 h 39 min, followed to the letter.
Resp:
8 h 25 min
